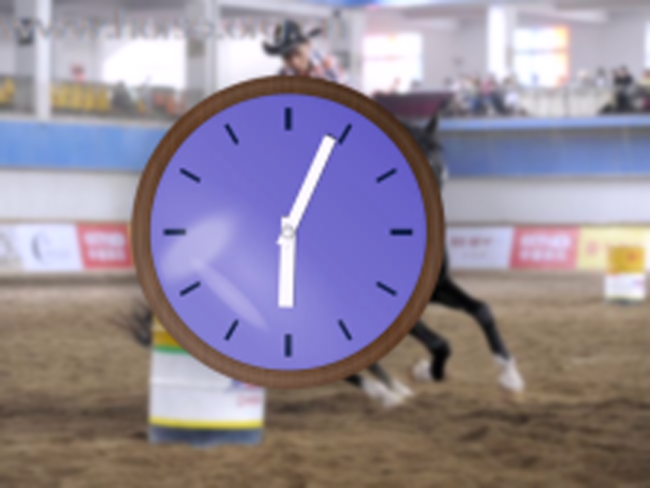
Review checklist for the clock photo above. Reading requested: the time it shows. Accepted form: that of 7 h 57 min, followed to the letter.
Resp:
6 h 04 min
